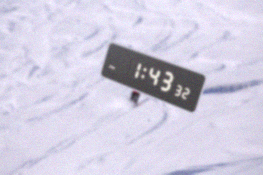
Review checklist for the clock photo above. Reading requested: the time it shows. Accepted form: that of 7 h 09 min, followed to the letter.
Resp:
1 h 43 min
